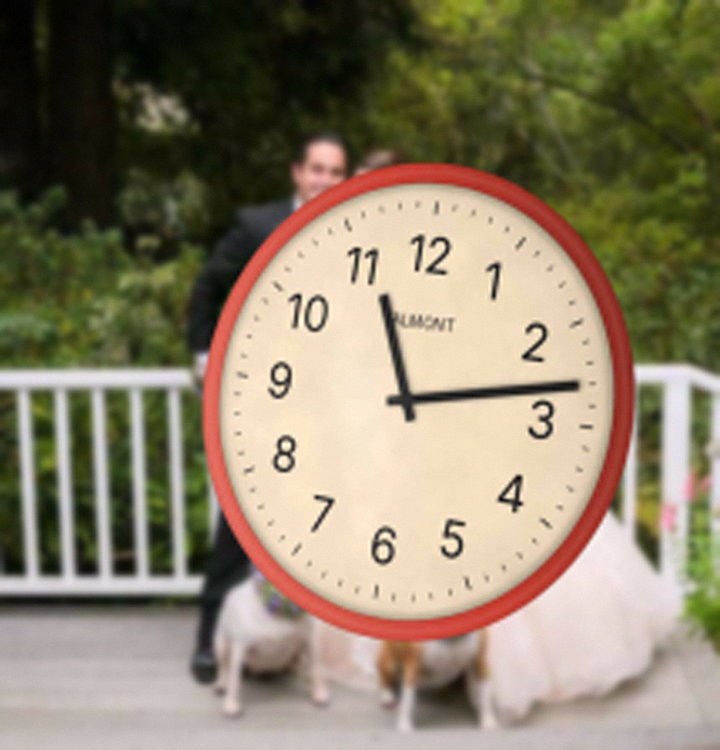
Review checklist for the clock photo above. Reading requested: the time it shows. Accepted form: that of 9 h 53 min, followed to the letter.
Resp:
11 h 13 min
